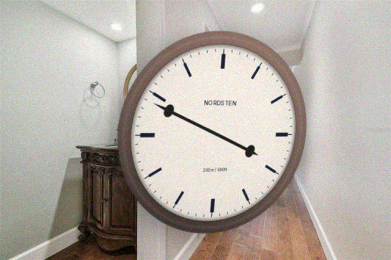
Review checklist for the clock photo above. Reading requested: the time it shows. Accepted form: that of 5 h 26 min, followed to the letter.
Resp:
3 h 49 min
